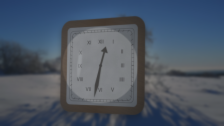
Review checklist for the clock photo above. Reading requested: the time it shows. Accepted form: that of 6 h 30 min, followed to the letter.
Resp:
12 h 32 min
